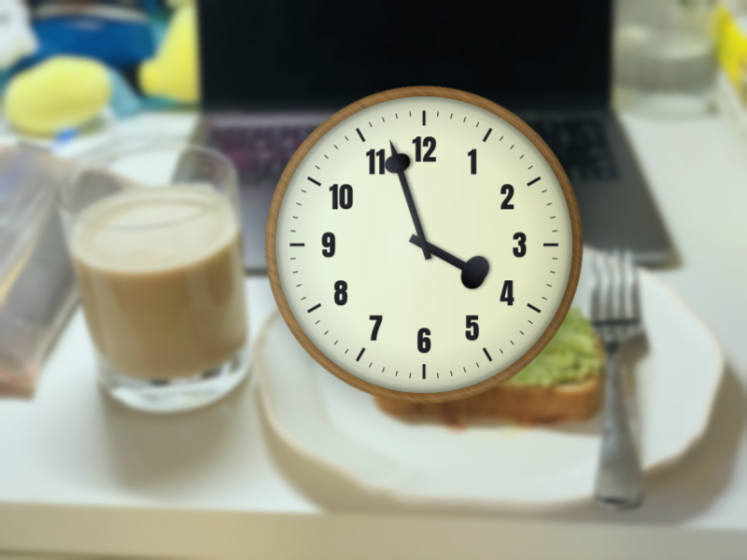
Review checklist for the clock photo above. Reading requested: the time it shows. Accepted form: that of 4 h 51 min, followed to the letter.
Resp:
3 h 57 min
